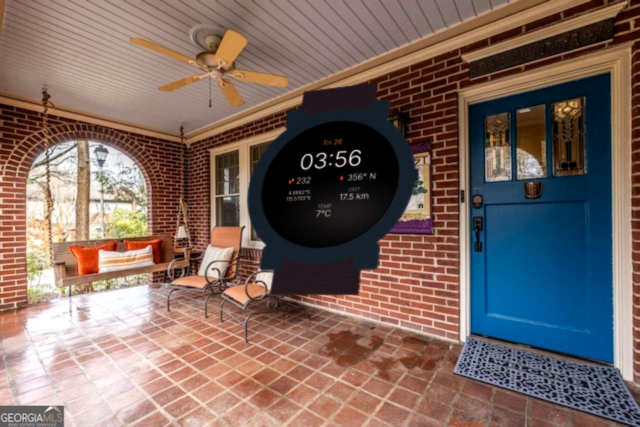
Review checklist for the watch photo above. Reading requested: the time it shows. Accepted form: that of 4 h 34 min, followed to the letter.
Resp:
3 h 56 min
